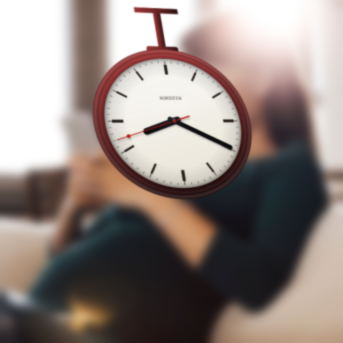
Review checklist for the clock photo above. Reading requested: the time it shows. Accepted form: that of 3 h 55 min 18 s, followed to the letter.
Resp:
8 h 19 min 42 s
